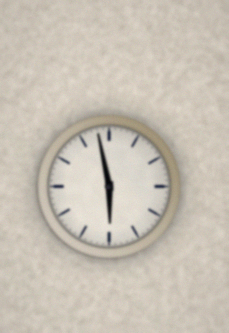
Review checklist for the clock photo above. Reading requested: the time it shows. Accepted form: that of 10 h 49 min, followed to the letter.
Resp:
5 h 58 min
